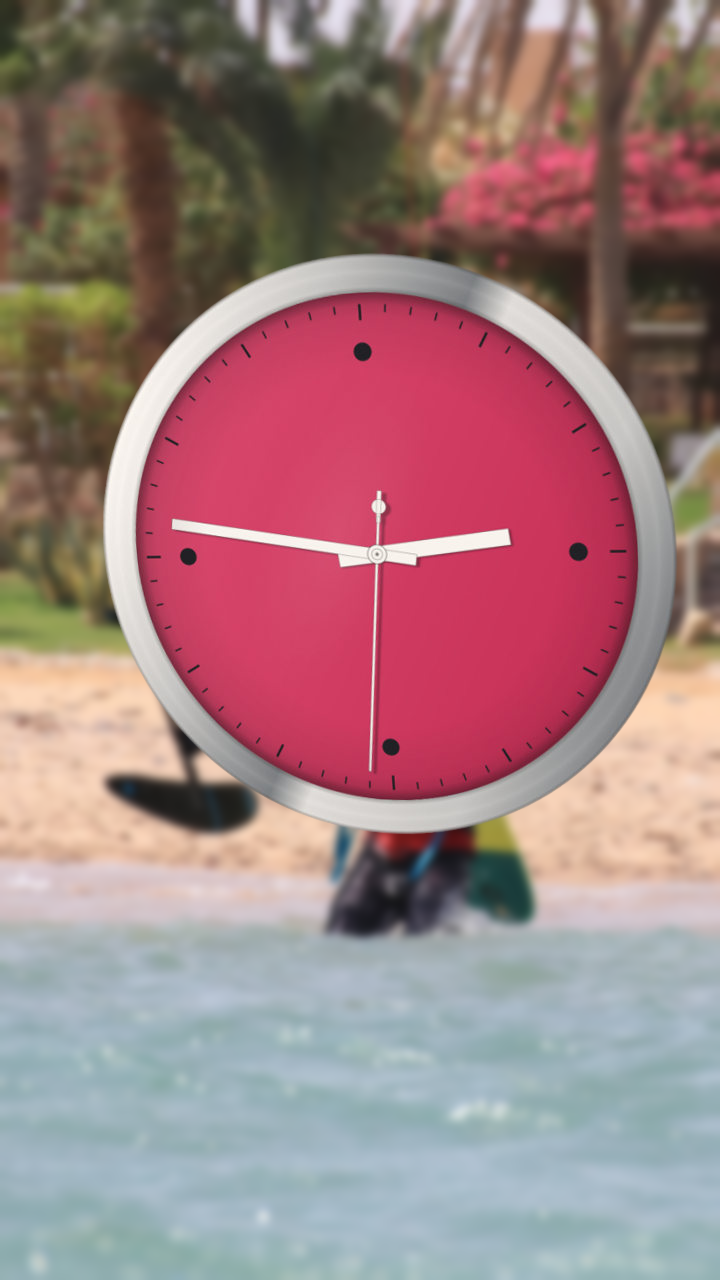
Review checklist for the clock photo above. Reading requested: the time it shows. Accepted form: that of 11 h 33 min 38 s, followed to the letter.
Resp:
2 h 46 min 31 s
